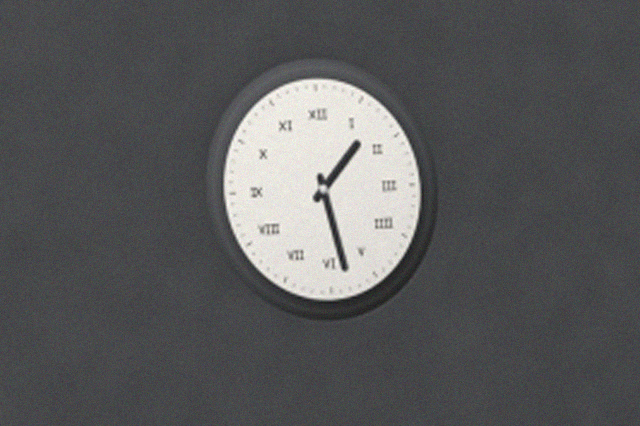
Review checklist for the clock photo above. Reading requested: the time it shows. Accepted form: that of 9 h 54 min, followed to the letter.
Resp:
1 h 28 min
